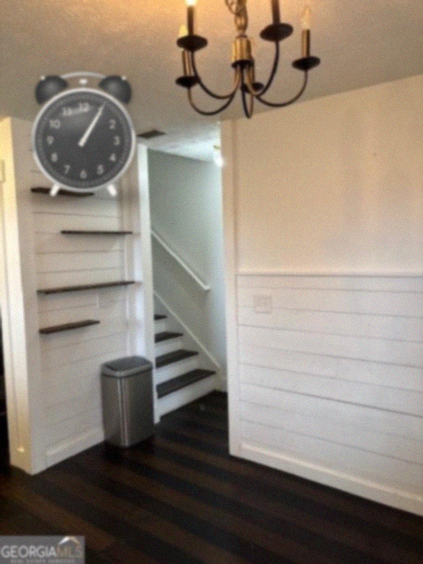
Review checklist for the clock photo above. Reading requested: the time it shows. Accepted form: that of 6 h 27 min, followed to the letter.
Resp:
1 h 05 min
